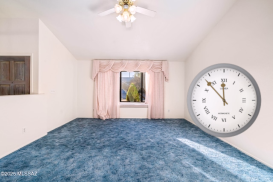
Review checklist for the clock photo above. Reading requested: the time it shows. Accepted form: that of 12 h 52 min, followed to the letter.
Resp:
11 h 53 min
